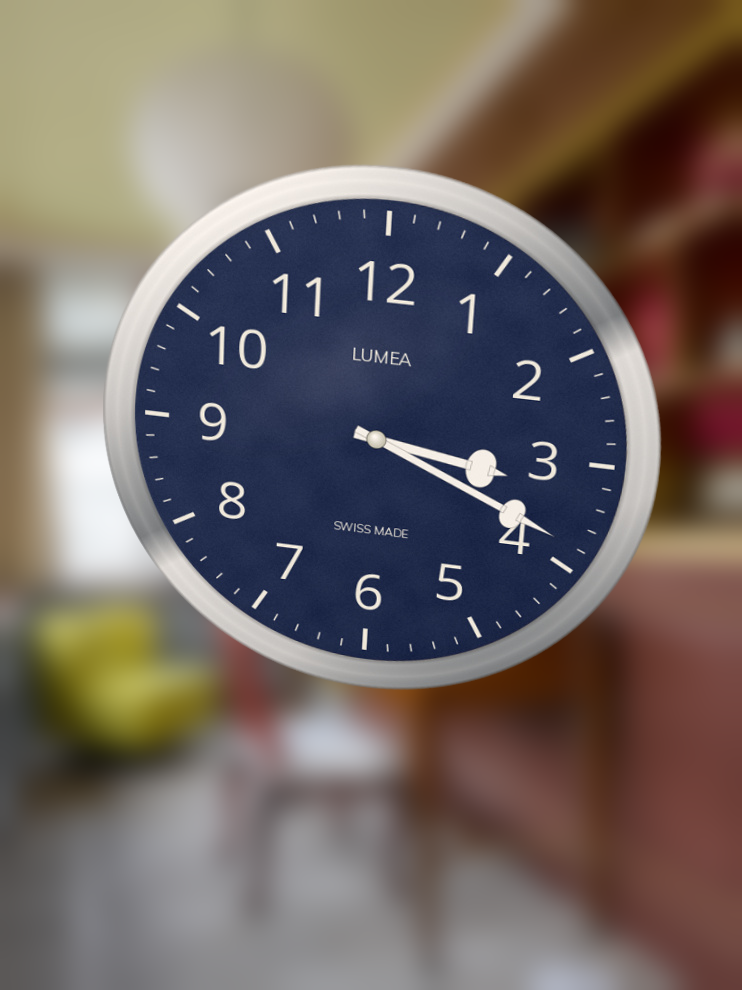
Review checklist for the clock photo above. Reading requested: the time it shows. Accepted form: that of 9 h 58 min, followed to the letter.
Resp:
3 h 19 min
